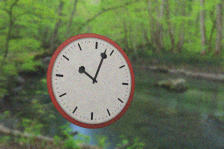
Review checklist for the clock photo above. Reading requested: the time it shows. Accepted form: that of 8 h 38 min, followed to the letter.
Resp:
10 h 03 min
